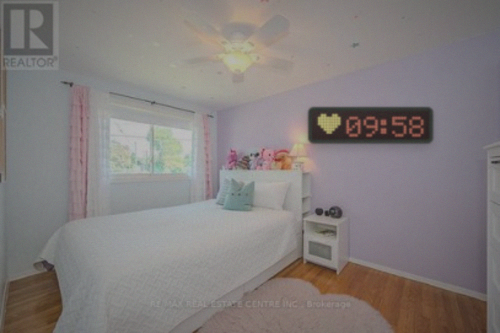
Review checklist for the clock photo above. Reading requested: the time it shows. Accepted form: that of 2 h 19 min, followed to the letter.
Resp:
9 h 58 min
